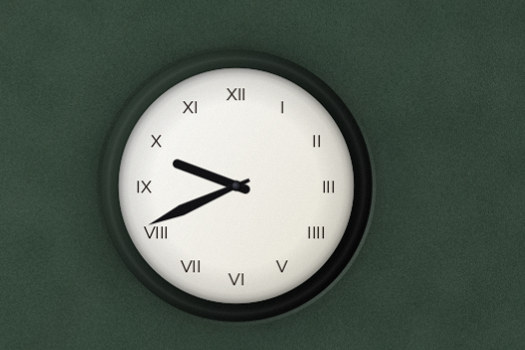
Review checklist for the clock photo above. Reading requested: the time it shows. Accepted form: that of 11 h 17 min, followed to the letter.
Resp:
9 h 41 min
